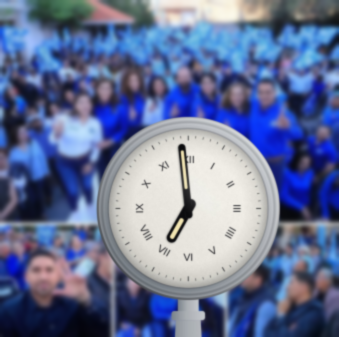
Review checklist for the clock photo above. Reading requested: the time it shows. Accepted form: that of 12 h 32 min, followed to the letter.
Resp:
6 h 59 min
